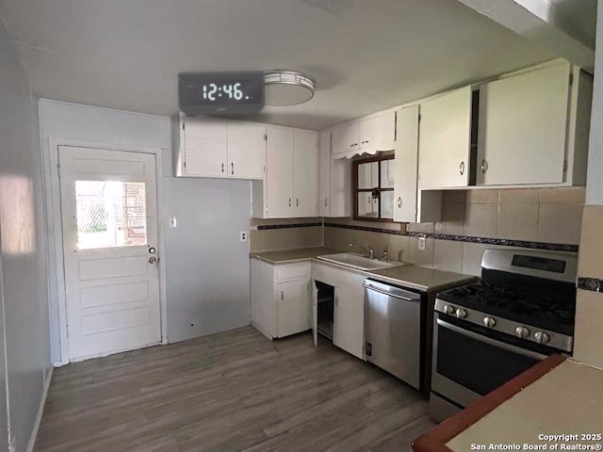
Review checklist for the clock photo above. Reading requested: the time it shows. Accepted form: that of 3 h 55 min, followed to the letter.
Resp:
12 h 46 min
